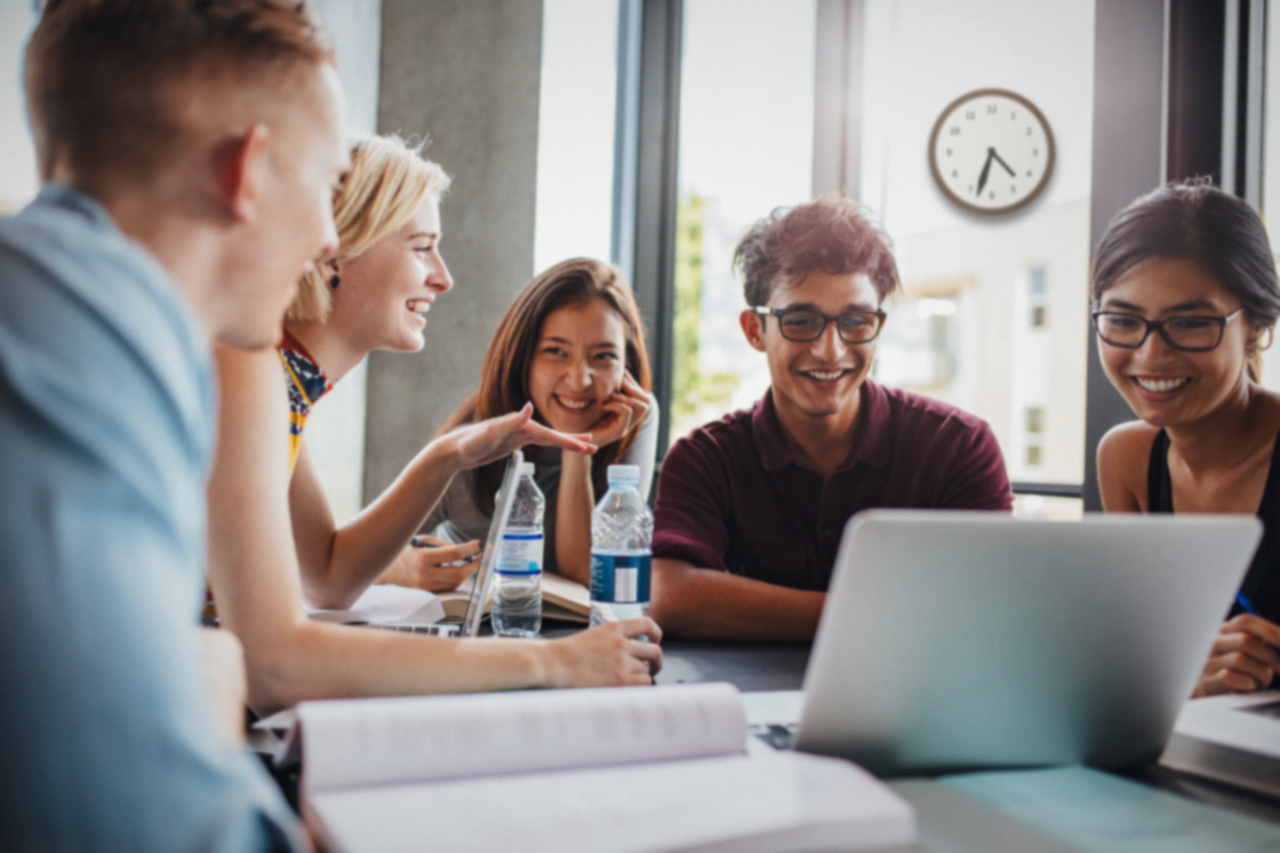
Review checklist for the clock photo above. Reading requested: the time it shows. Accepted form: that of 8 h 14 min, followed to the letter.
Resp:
4 h 33 min
